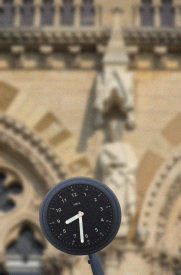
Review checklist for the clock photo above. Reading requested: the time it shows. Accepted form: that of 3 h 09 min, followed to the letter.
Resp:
8 h 32 min
